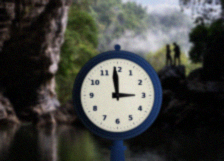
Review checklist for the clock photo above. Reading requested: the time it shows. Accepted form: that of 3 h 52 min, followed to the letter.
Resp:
2 h 59 min
